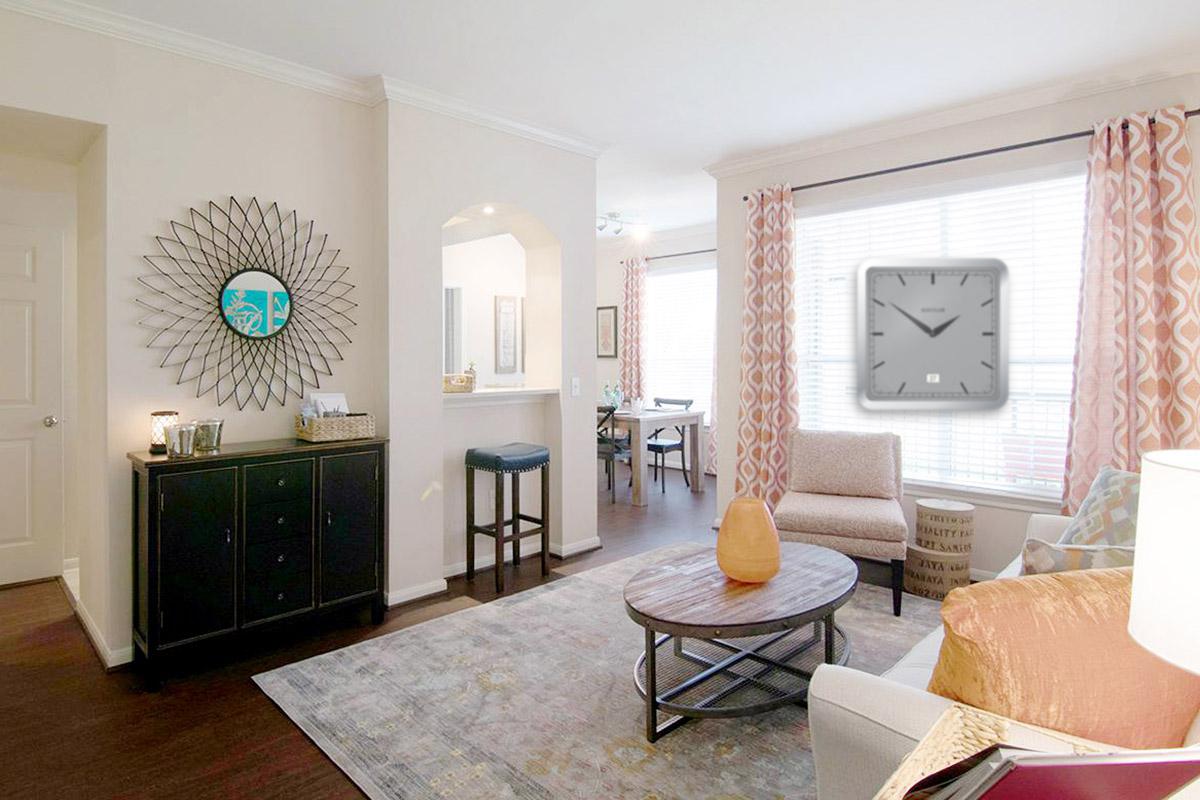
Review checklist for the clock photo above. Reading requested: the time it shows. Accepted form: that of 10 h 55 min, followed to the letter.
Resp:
1 h 51 min
